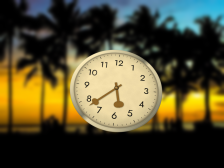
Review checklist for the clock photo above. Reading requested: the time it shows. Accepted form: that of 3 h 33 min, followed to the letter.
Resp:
5 h 38 min
